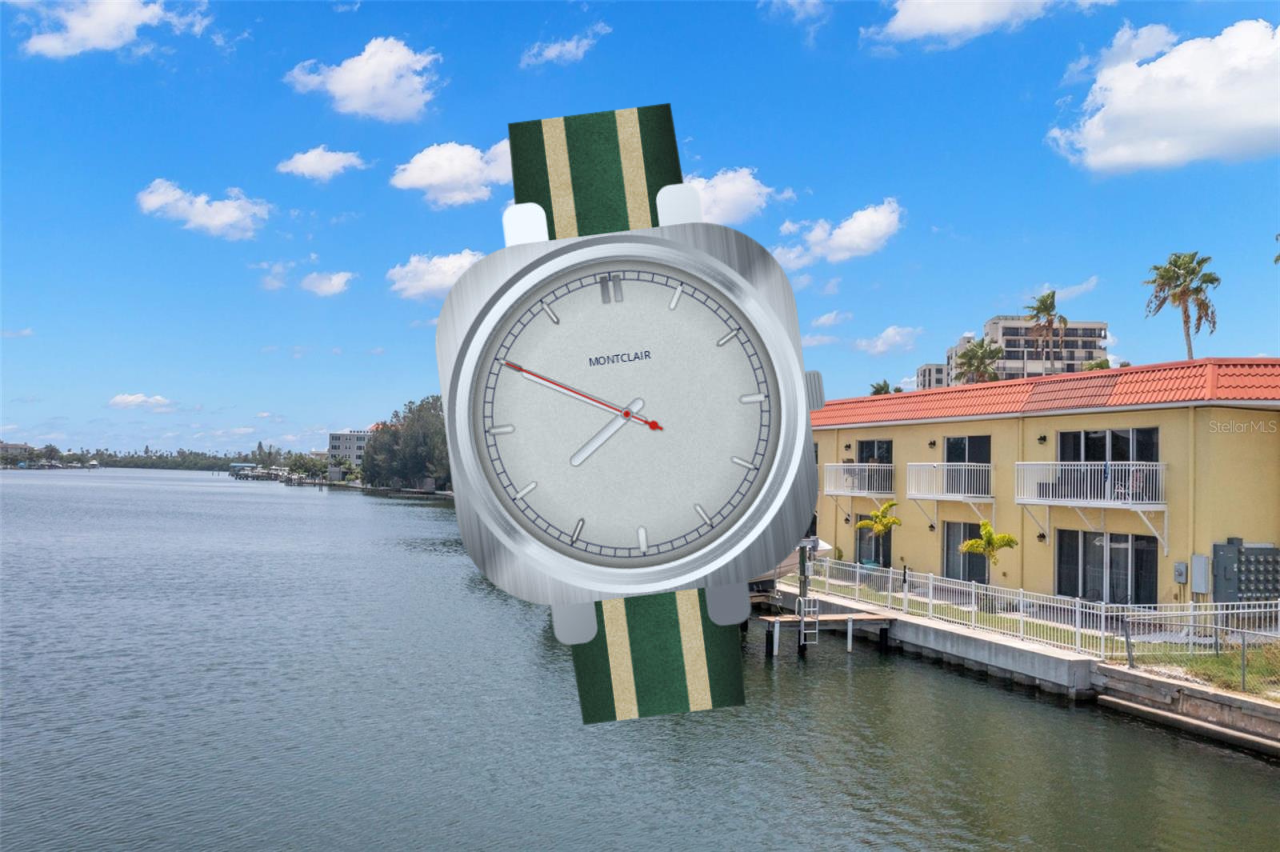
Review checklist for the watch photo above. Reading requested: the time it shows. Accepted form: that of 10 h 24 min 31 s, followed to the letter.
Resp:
7 h 49 min 50 s
